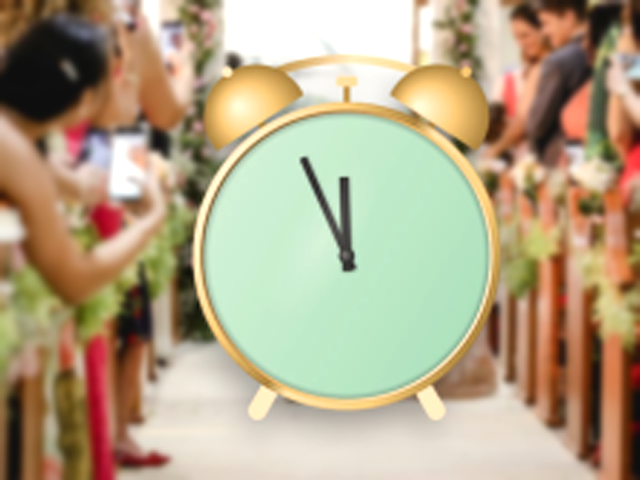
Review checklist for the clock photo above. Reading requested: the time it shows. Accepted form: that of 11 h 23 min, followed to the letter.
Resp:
11 h 56 min
